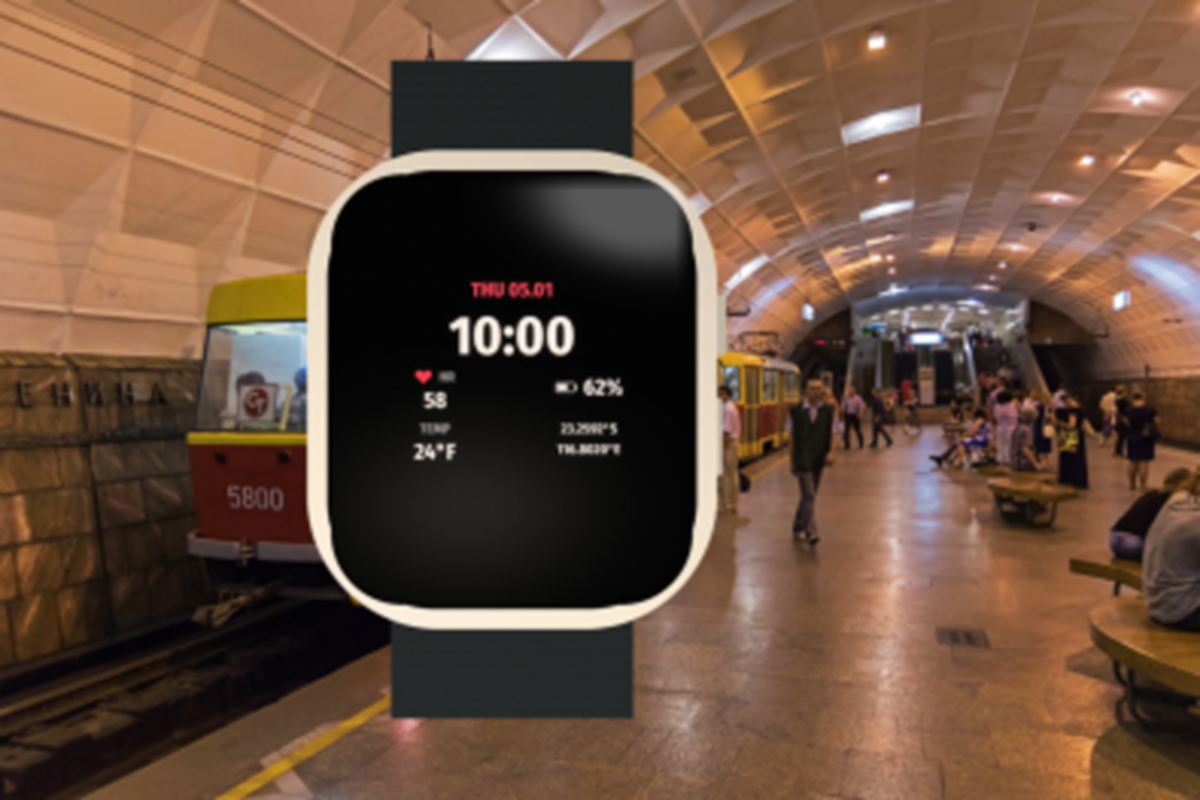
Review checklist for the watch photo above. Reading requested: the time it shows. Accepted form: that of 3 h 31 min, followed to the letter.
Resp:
10 h 00 min
